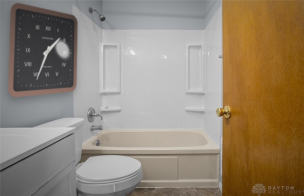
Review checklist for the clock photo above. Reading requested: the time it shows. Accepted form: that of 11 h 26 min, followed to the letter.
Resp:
1 h 34 min
